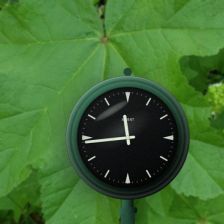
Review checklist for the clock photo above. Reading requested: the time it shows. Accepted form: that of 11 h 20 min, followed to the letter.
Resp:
11 h 44 min
